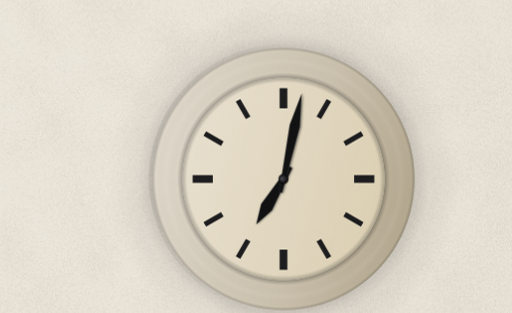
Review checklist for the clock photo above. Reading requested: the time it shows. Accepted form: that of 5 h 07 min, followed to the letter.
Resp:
7 h 02 min
